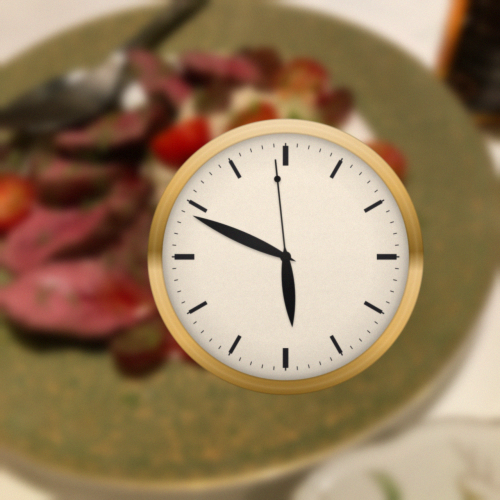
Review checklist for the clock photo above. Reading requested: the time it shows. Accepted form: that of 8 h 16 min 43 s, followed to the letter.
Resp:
5 h 48 min 59 s
